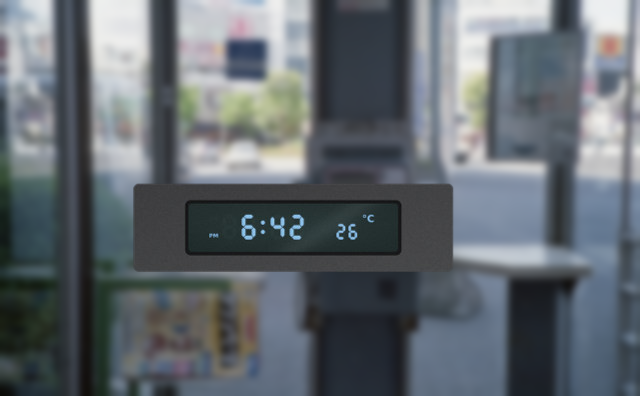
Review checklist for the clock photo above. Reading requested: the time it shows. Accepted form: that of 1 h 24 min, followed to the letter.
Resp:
6 h 42 min
